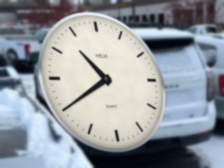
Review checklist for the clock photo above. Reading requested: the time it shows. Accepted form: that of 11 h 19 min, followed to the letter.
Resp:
10 h 40 min
